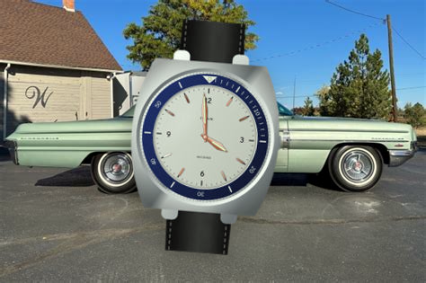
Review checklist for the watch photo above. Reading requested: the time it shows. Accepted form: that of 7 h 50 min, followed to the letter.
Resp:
3 h 59 min
